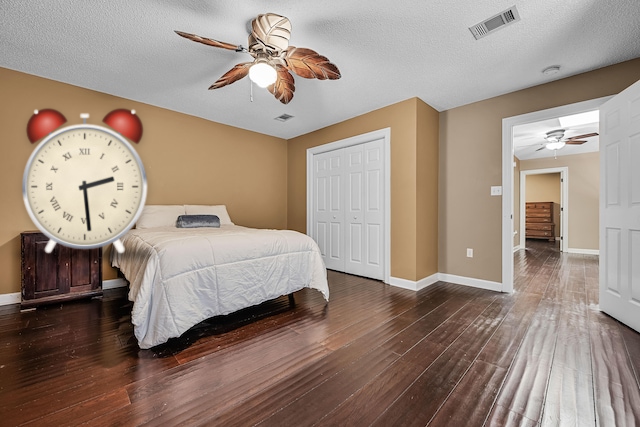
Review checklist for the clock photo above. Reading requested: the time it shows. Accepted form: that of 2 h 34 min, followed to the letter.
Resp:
2 h 29 min
